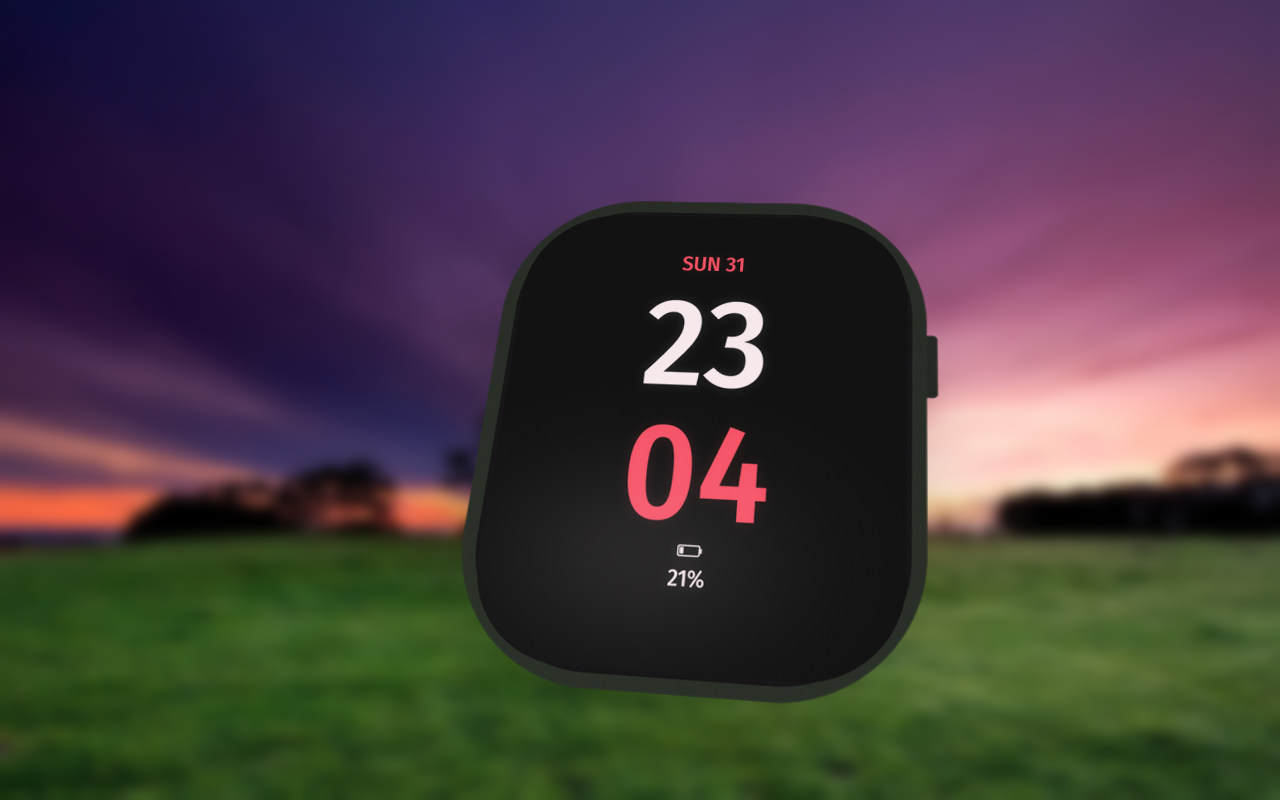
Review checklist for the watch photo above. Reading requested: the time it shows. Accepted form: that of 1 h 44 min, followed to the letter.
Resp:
23 h 04 min
